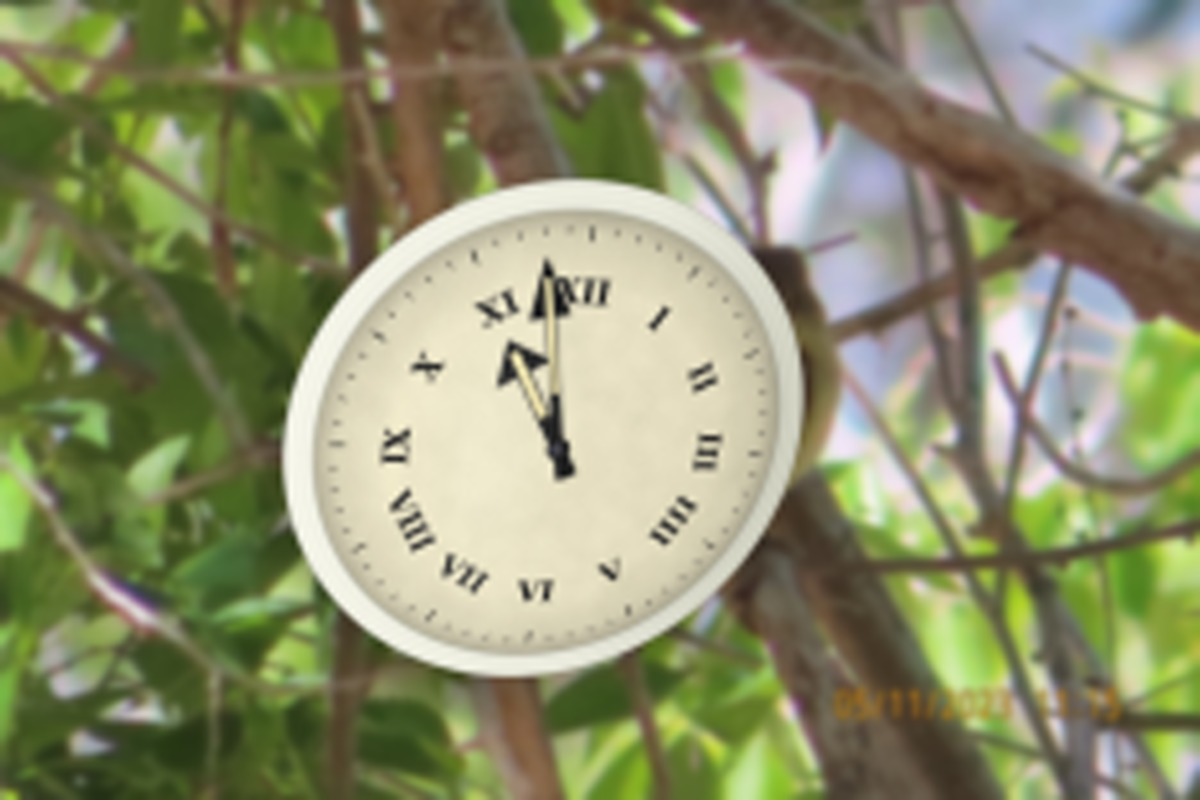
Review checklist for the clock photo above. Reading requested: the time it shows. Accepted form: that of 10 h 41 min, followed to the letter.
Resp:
10 h 58 min
